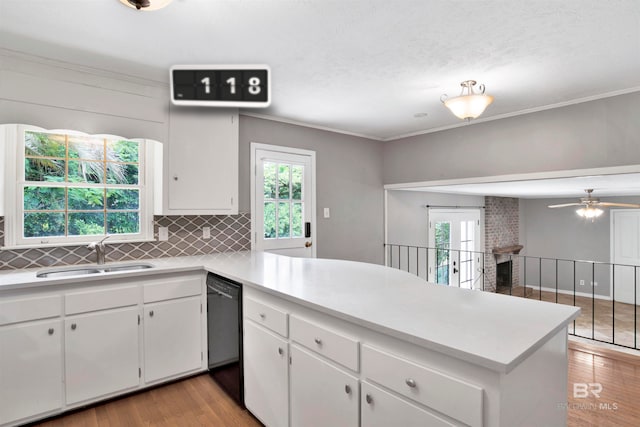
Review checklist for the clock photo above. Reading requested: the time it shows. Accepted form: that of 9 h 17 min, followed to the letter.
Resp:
1 h 18 min
